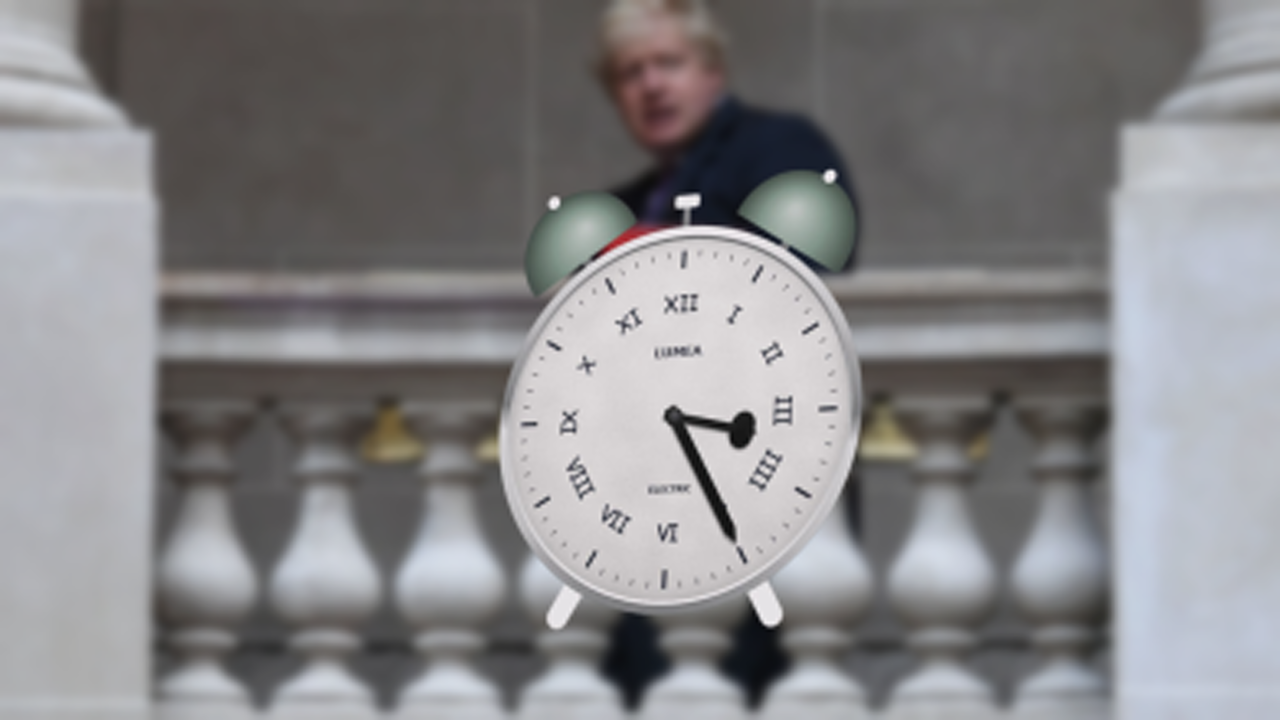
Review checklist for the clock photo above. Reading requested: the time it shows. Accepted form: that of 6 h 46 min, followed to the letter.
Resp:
3 h 25 min
